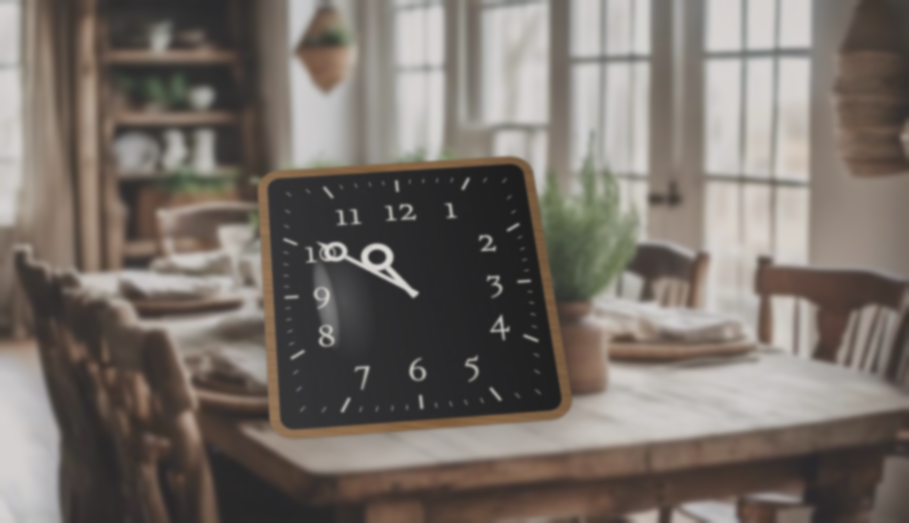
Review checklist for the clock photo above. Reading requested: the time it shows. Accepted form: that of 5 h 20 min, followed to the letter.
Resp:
10 h 51 min
